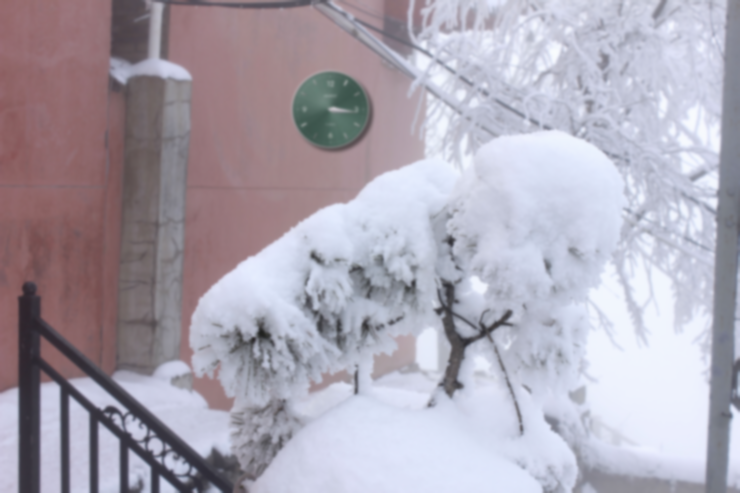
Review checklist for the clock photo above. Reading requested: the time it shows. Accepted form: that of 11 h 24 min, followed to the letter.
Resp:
3 h 16 min
